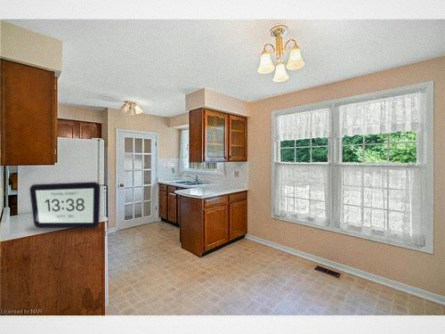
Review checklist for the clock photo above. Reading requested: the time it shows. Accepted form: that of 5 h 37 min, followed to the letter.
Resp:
13 h 38 min
